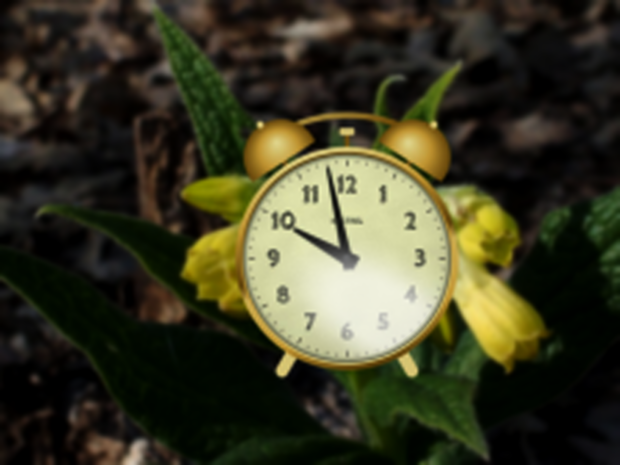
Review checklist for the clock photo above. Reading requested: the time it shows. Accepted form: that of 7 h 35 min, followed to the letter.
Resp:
9 h 58 min
